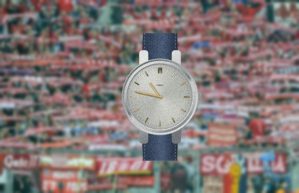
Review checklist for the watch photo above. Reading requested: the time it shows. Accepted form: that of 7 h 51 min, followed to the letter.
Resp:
10 h 47 min
